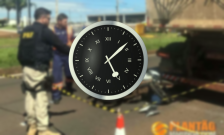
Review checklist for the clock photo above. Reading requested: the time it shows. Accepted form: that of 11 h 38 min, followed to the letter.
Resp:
5 h 08 min
